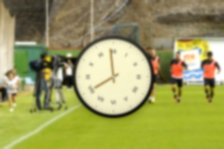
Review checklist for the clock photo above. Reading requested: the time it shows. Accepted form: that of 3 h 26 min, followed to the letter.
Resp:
7 h 59 min
